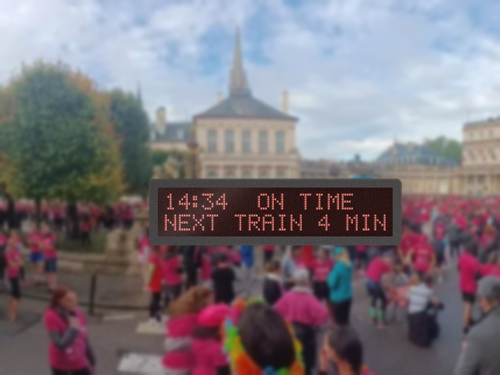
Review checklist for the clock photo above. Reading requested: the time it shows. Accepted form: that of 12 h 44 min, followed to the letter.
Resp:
14 h 34 min
